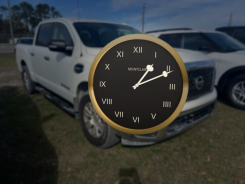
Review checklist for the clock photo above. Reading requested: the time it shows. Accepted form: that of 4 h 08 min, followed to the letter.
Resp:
1 h 11 min
